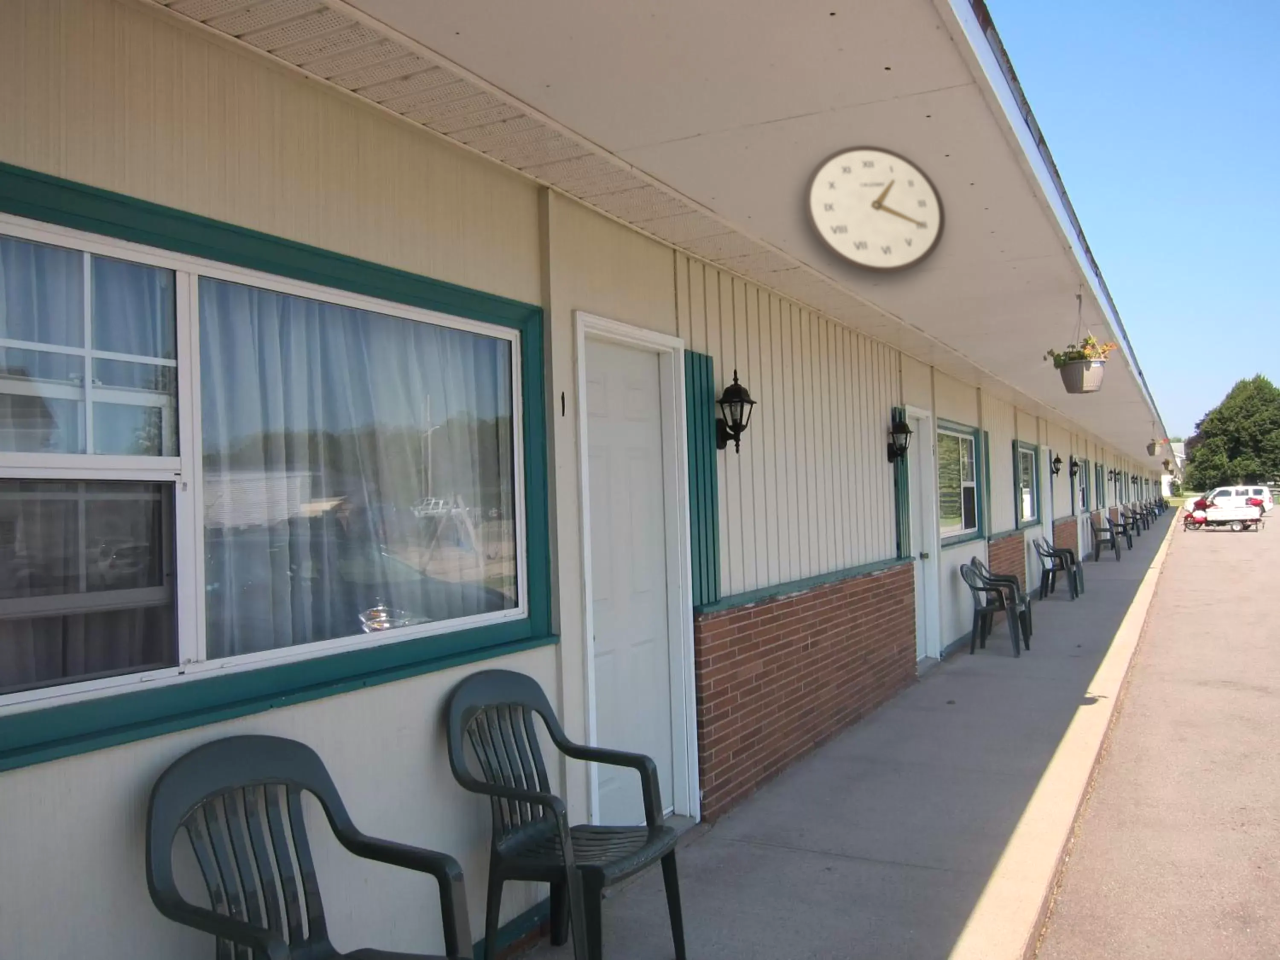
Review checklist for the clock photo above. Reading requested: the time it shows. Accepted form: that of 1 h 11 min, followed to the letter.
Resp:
1 h 20 min
